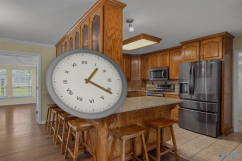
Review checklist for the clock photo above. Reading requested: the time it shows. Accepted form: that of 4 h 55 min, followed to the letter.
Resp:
1 h 21 min
